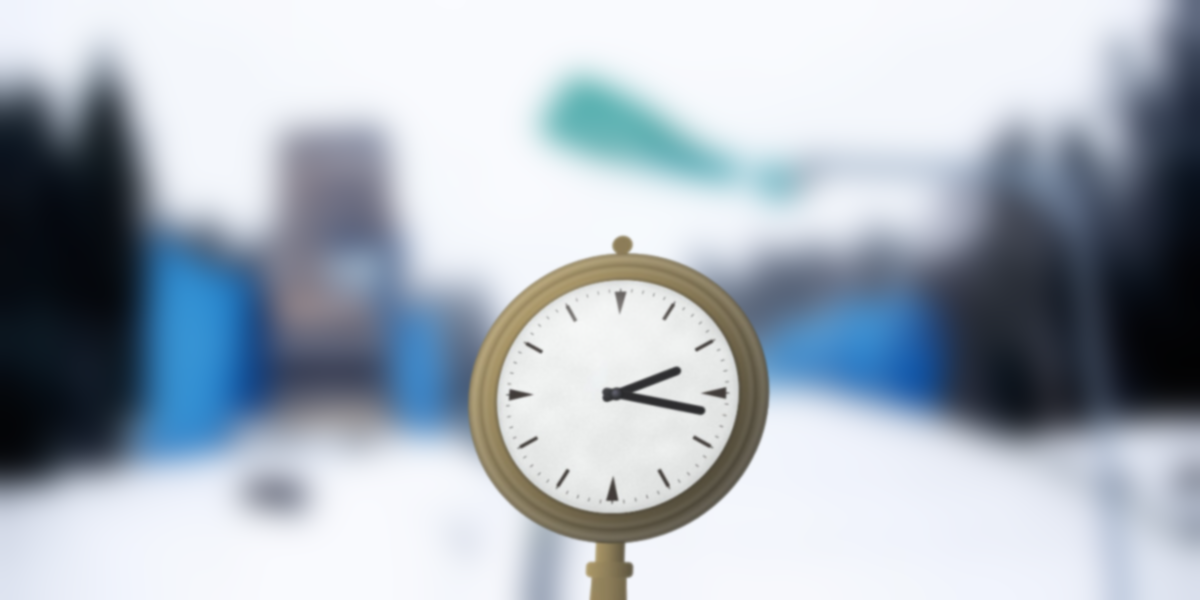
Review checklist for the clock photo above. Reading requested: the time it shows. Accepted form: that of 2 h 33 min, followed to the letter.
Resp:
2 h 17 min
